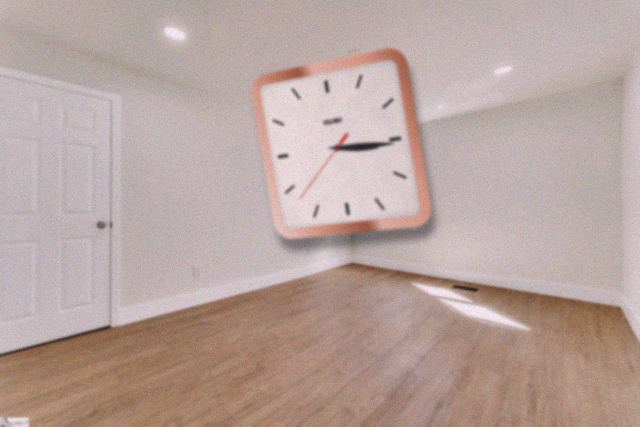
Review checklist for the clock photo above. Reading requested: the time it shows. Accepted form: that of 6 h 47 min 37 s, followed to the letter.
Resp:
3 h 15 min 38 s
